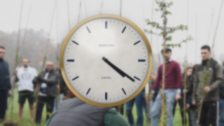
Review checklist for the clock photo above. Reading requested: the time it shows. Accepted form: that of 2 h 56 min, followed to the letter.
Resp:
4 h 21 min
